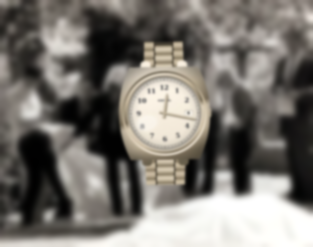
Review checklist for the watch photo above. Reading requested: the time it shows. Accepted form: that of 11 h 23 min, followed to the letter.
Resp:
12 h 17 min
